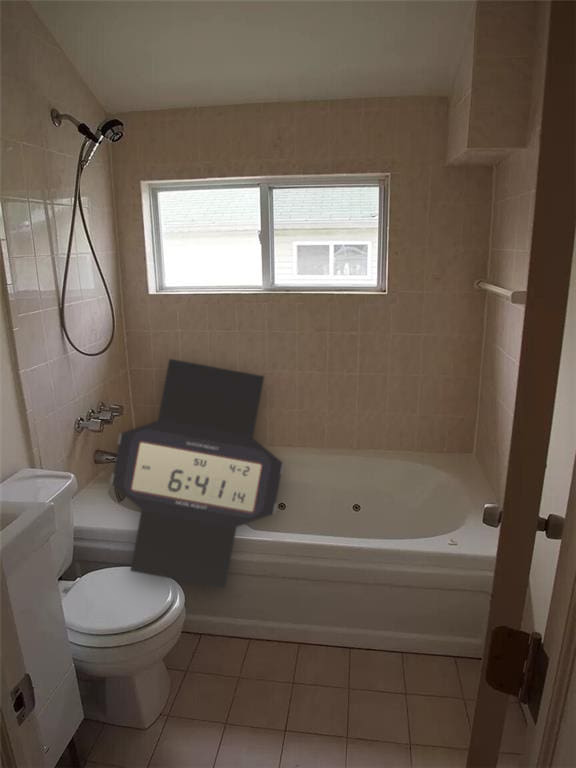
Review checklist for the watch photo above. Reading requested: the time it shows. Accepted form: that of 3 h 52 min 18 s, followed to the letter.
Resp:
6 h 41 min 14 s
